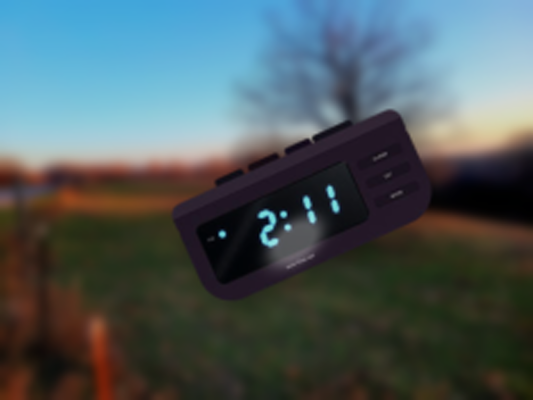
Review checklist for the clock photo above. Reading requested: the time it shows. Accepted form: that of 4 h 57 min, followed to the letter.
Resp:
2 h 11 min
